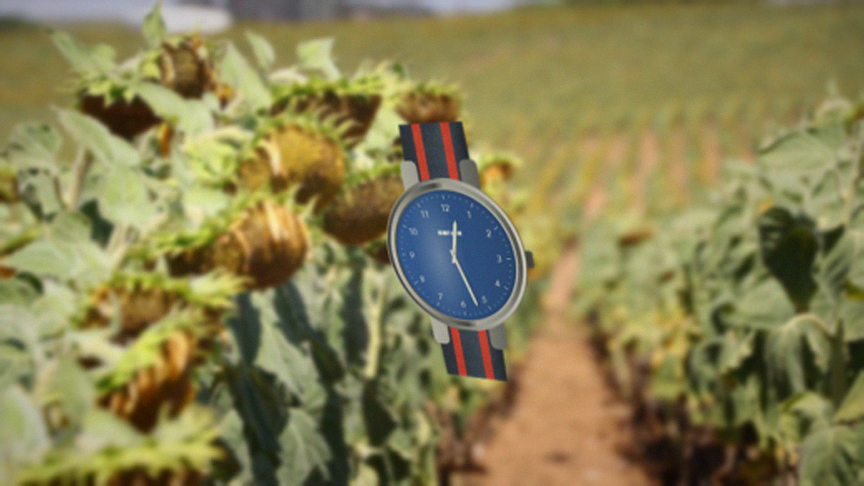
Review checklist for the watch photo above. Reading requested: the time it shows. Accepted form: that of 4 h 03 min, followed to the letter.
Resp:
12 h 27 min
